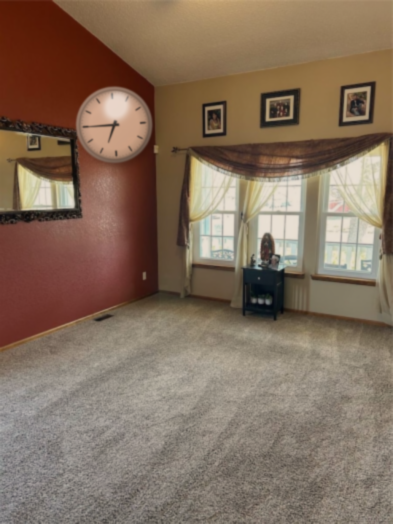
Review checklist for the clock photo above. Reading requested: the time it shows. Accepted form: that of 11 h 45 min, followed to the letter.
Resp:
6 h 45 min
